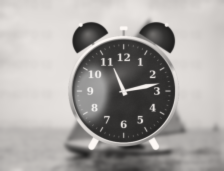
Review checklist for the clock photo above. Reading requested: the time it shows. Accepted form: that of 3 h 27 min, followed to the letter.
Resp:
11 h 13 min
